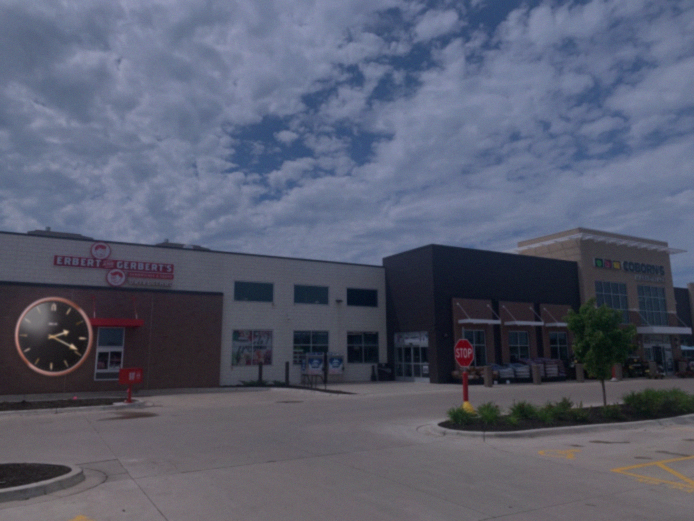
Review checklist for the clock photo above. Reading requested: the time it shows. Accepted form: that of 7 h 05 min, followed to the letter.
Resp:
2 h 19 min
